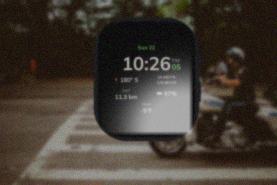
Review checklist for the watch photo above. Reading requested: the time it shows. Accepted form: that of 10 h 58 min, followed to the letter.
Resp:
10 h 26 min
